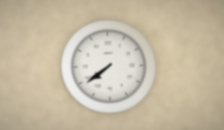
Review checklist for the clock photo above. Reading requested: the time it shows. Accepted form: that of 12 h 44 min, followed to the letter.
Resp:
7 h 39 min
